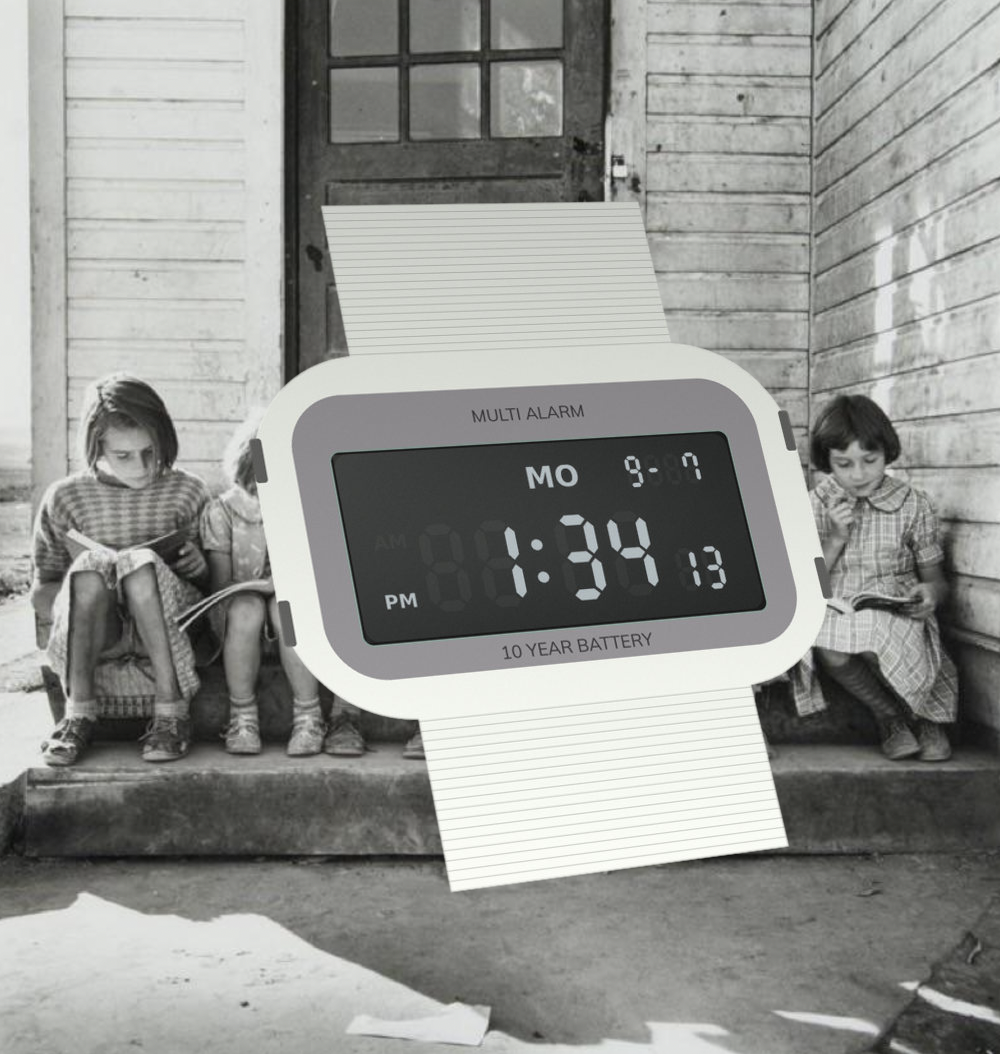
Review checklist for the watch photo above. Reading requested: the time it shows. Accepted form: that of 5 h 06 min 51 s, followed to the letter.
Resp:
1 h 34 min 13 s
